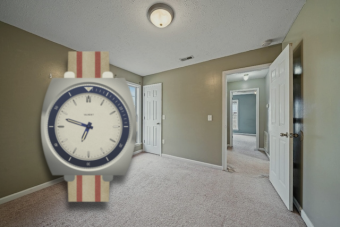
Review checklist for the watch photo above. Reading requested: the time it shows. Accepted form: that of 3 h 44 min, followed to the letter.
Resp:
6 h 48 min
